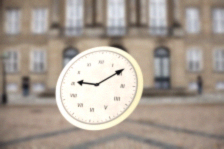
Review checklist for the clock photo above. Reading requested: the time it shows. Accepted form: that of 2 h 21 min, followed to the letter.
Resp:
9 h 09 min
